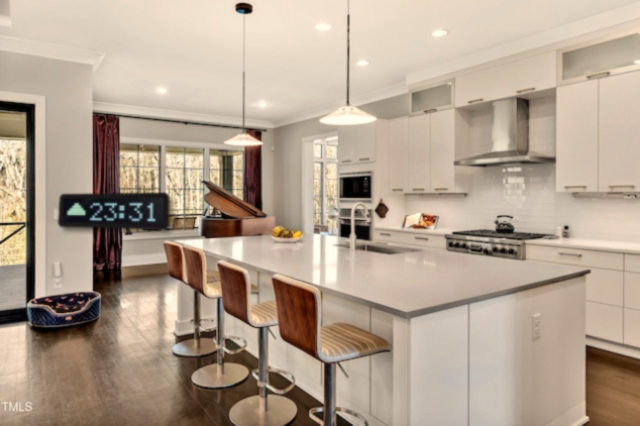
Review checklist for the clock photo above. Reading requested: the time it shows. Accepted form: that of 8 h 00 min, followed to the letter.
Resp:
23 h 31 min
